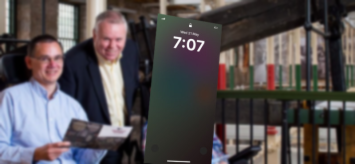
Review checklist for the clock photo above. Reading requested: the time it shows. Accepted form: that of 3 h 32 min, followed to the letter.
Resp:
7 h 07 min
